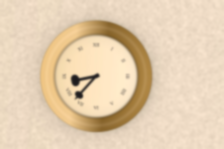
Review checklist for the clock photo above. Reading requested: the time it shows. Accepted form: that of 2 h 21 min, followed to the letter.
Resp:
8 h 37 min
